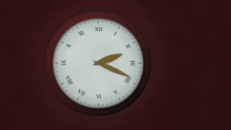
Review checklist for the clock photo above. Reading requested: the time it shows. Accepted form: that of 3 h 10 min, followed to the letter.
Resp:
2 h 19 min
